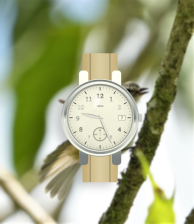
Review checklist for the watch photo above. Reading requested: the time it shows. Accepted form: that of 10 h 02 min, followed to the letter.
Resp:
9 h 26 min
